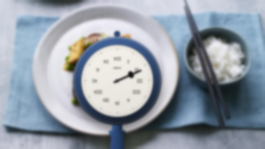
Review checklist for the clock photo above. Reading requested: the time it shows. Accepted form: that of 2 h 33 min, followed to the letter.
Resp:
2 h 11 min
